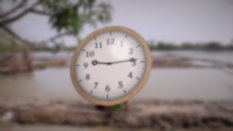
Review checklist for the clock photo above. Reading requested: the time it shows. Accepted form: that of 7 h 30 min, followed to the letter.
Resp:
9 h 14 min
